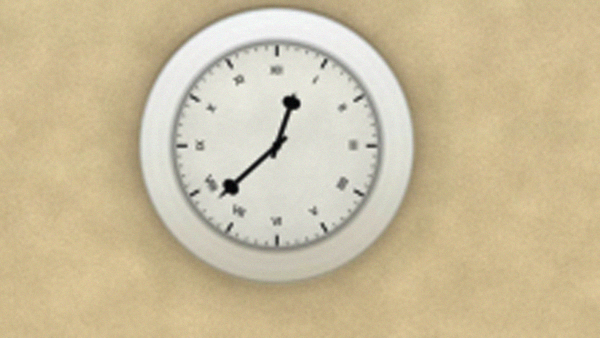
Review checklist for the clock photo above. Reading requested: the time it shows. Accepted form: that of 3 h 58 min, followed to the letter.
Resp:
12 h 38 min
